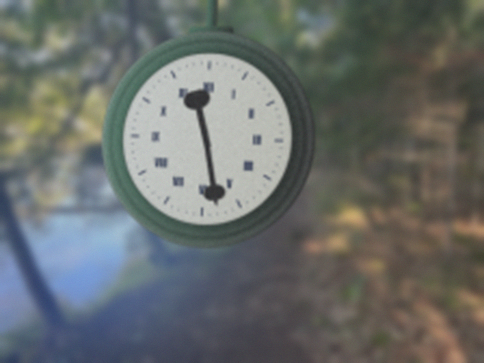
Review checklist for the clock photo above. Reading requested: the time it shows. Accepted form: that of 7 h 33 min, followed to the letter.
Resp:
11 h 28 min
